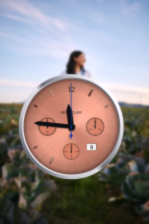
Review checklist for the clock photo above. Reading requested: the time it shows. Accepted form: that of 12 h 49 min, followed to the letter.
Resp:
11 h 46 min
